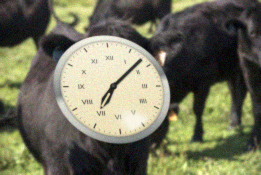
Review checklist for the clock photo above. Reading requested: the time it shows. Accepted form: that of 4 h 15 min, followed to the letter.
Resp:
7 h 08 min
